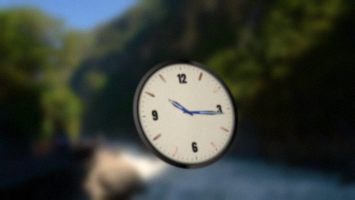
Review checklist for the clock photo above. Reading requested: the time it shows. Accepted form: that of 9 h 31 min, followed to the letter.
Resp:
10 h 16 min
